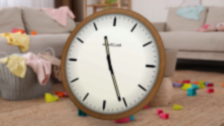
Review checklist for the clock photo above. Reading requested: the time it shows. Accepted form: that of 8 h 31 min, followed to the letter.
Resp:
11 h 26 min
